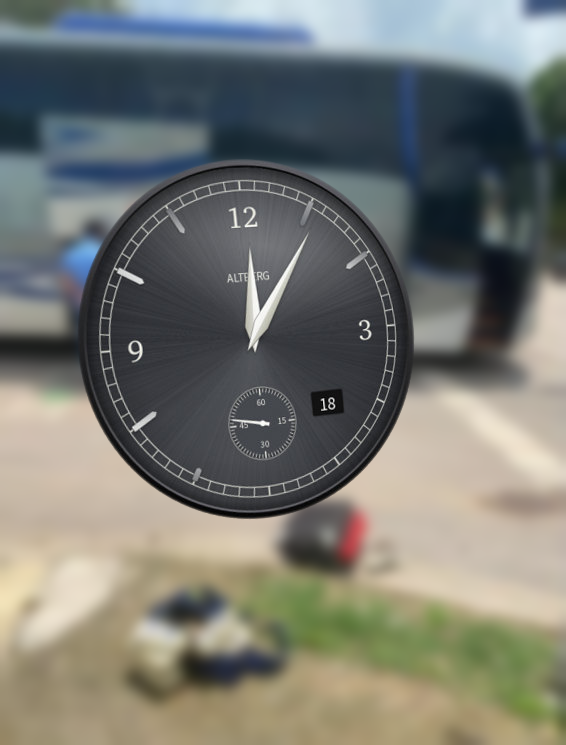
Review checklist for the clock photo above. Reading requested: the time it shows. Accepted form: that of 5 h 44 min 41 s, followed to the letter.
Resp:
12 h 05 min 47 s
